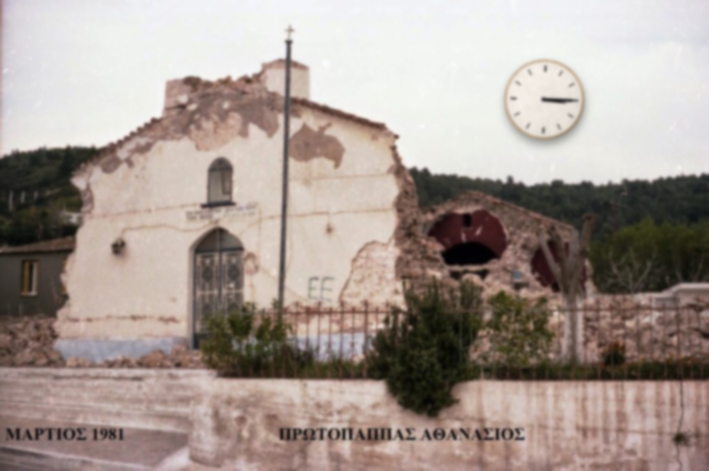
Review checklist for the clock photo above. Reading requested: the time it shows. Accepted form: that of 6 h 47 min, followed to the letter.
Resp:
3 h 15 min
